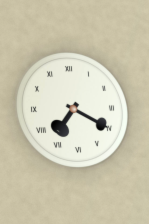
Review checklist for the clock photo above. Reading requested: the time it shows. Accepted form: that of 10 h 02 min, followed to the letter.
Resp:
7 h 20 min
